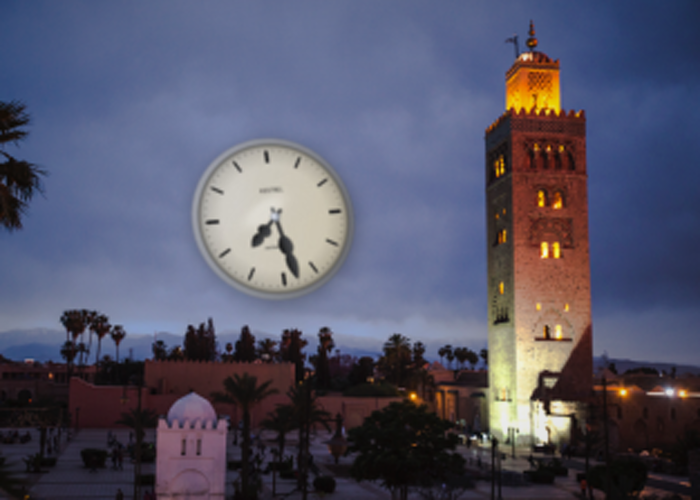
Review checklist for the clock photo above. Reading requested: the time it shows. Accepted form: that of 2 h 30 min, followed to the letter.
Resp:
7 h 28 min
